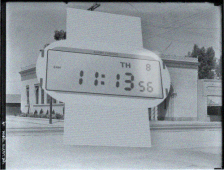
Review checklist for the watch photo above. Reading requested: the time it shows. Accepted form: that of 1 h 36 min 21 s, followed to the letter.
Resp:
11 h 13 min 56 s
